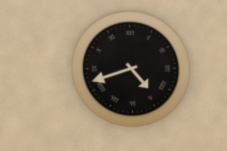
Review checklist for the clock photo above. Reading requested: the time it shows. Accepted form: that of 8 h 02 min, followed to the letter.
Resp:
4 h 42 min
